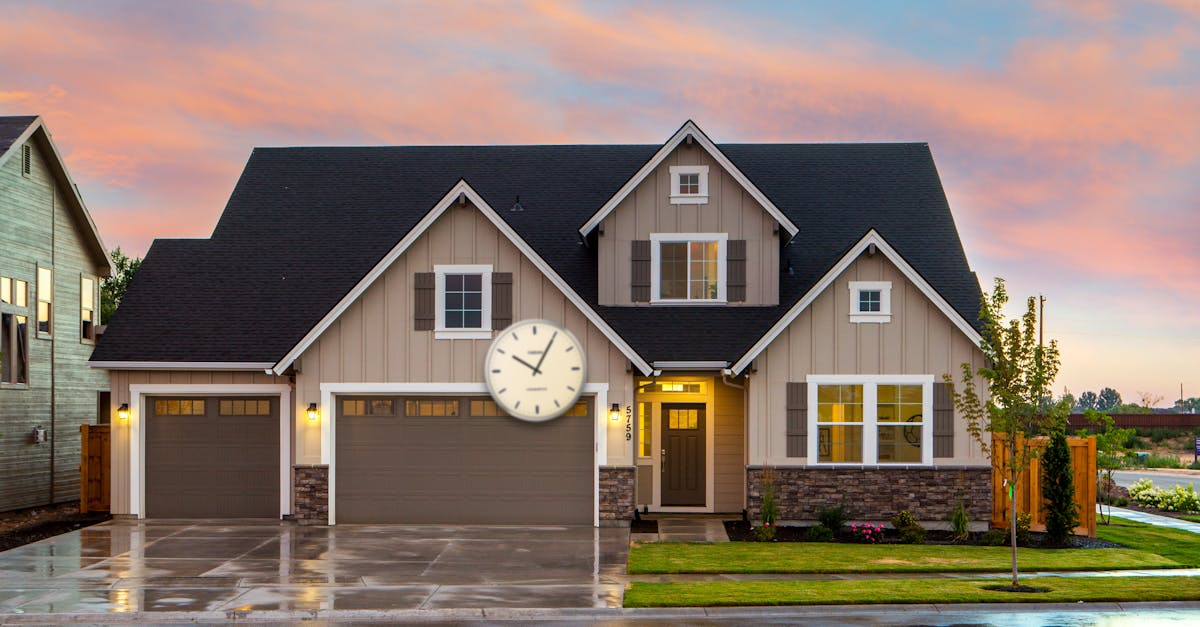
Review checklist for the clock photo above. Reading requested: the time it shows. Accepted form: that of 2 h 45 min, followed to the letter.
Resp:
10 h 05 min
